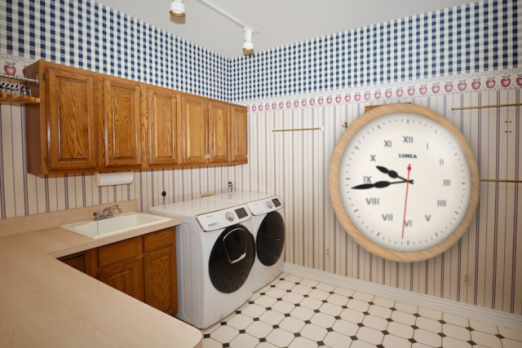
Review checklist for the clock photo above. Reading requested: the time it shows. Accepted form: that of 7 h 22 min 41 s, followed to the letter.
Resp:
9 h 43 min 31 s
